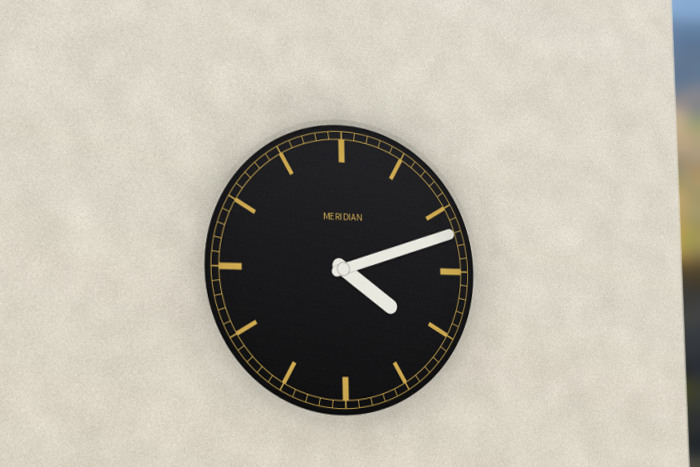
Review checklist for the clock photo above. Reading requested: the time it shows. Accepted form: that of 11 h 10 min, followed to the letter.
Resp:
4 h 12 min
